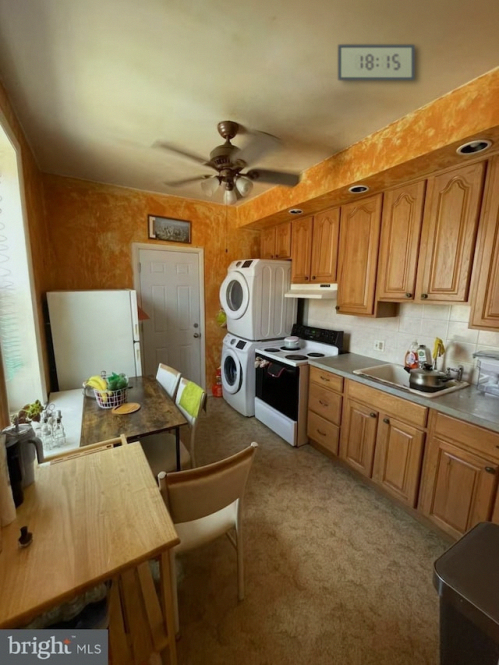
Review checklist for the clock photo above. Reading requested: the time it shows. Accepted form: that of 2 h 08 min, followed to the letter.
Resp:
18 h 15 min
